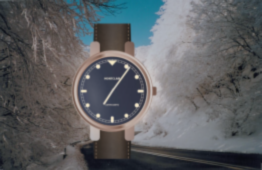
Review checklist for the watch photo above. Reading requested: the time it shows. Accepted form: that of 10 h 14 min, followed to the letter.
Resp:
7 h 06 min
